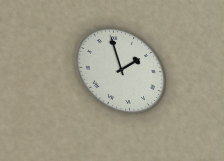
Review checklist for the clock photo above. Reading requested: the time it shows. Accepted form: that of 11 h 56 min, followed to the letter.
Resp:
1 h 59 min
